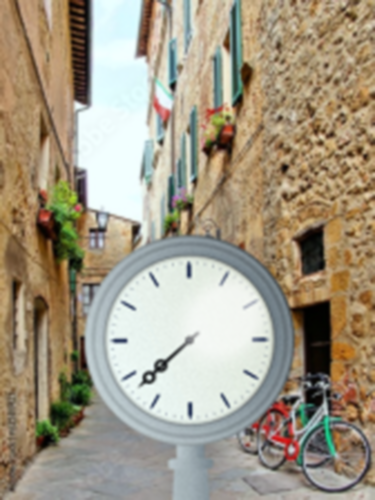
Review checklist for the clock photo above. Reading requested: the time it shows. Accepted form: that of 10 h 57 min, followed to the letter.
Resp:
7 h 38 min
